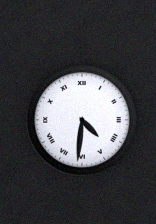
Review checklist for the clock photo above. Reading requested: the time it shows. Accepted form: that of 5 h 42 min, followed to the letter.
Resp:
4 h 31 min
